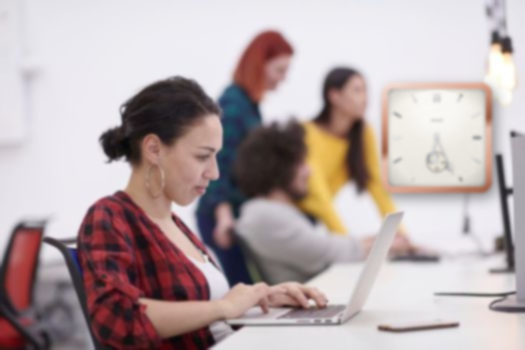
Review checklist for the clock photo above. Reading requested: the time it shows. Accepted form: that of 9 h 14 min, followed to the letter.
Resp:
6 h 26 min
